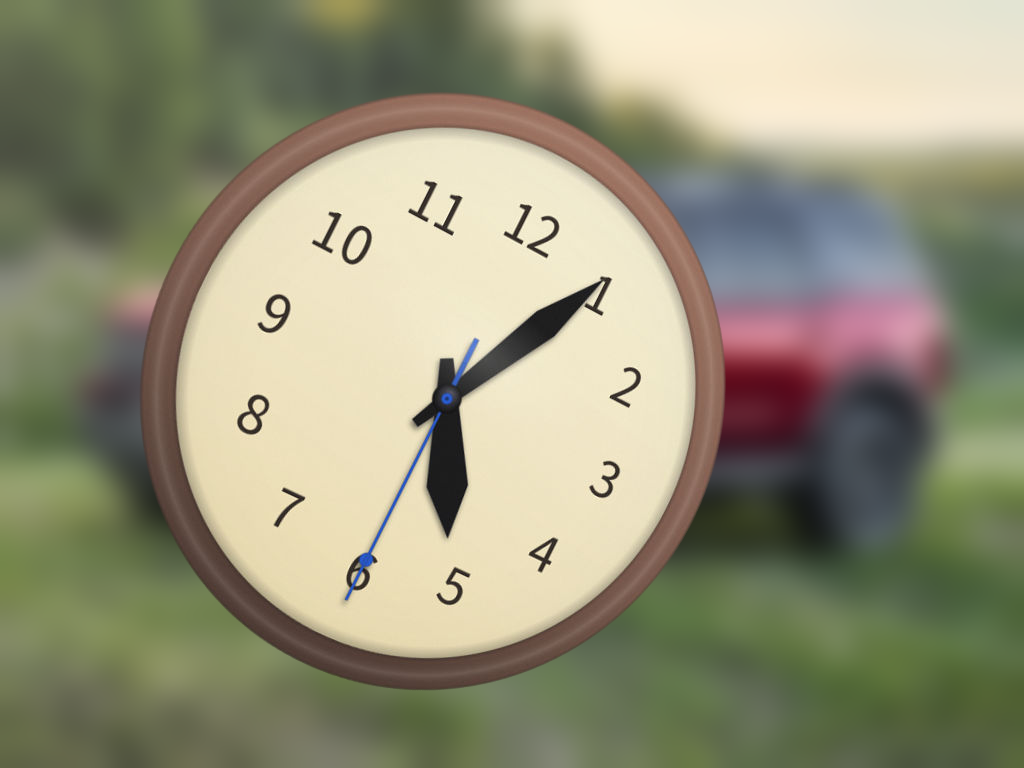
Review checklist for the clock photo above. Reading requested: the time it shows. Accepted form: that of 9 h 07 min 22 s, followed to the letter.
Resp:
5 h 04 min 30 s
